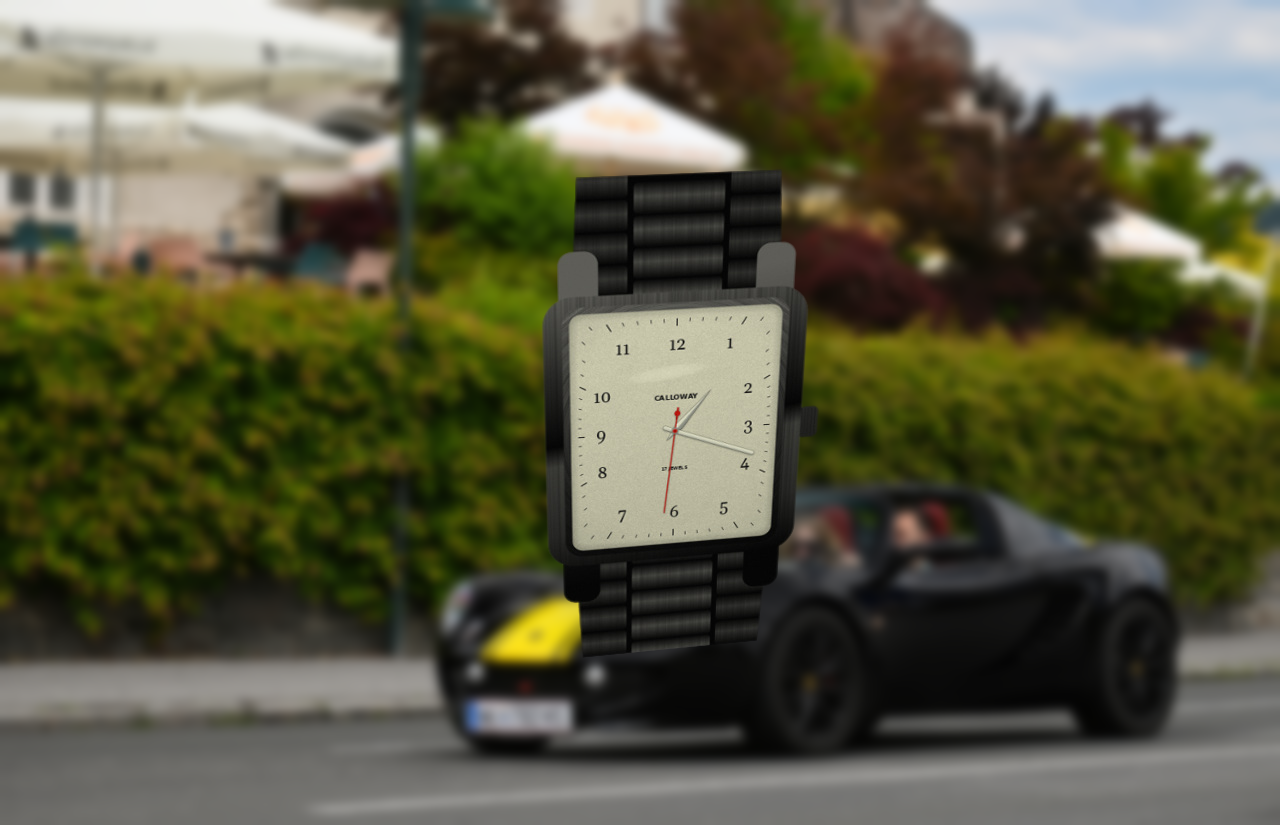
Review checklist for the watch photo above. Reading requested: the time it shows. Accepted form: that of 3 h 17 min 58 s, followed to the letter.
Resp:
1 h 18 min 31 s
